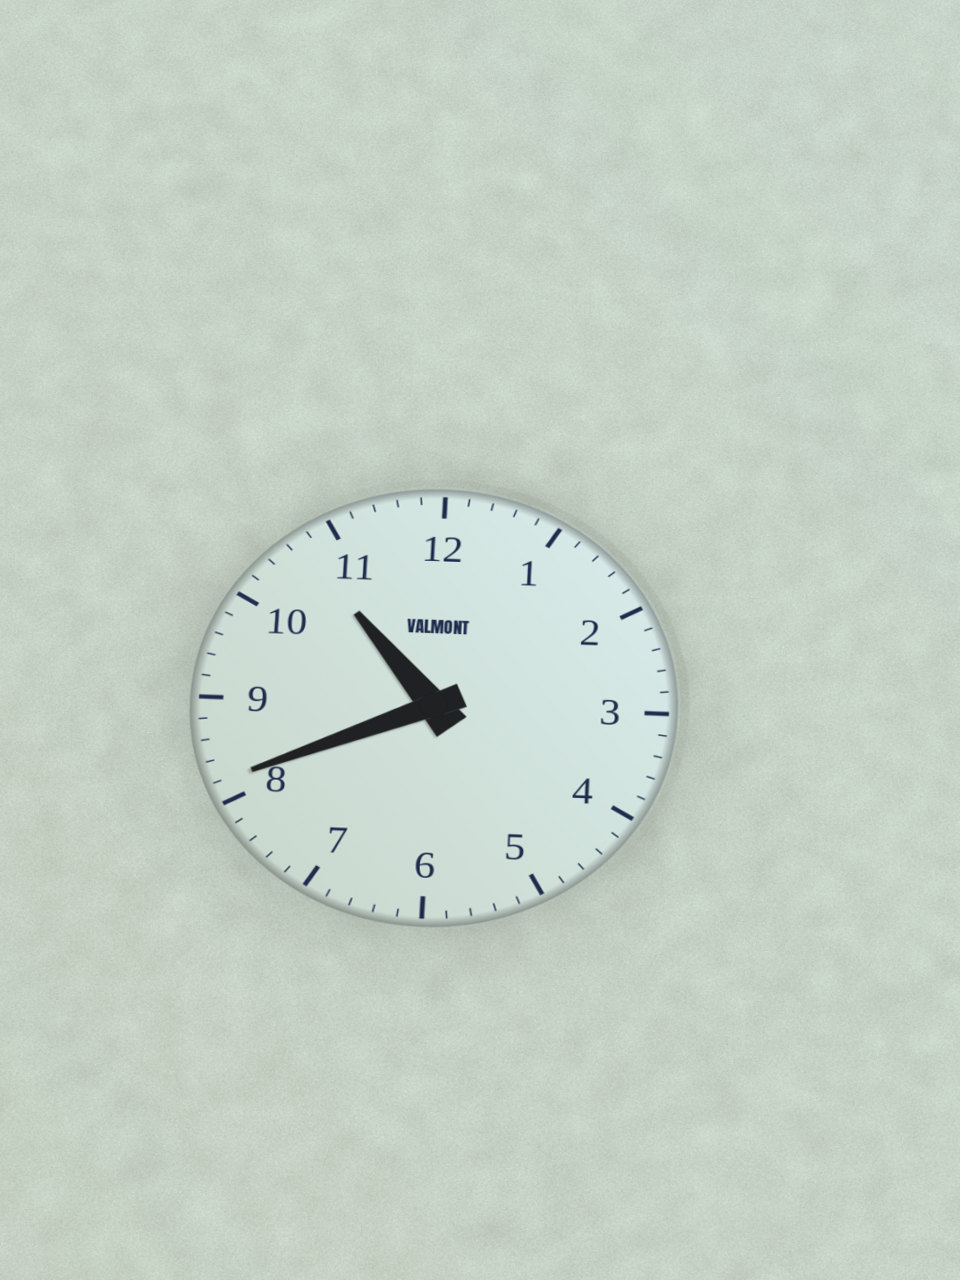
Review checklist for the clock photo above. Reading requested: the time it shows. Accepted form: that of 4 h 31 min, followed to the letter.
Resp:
10 h 41 min
